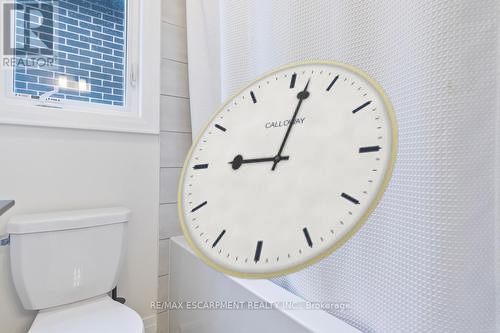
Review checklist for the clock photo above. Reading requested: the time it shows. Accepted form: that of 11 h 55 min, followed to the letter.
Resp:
9 h 02 min
